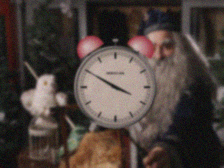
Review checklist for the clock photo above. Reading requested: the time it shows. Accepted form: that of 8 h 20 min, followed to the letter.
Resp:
3 h 50 min
